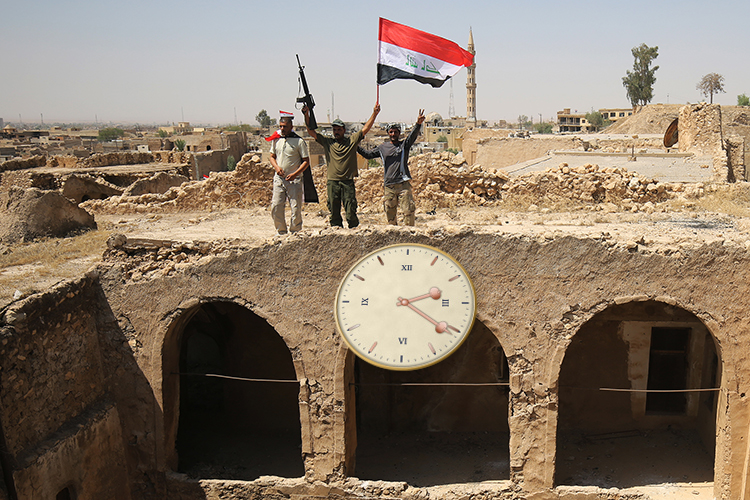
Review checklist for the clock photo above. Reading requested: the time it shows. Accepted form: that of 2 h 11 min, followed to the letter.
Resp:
2 h 21 min
